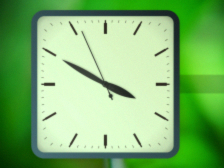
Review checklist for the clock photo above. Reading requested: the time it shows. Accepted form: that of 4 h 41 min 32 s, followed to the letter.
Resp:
3 h 49 min 56 s
